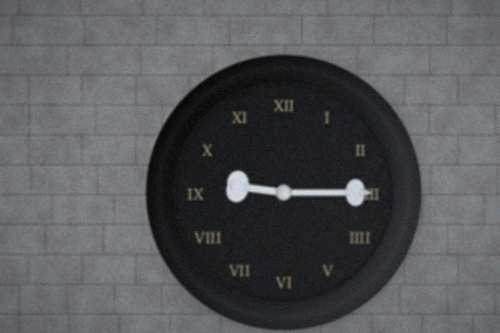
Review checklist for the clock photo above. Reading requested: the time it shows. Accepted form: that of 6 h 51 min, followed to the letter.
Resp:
9 h 15 min
